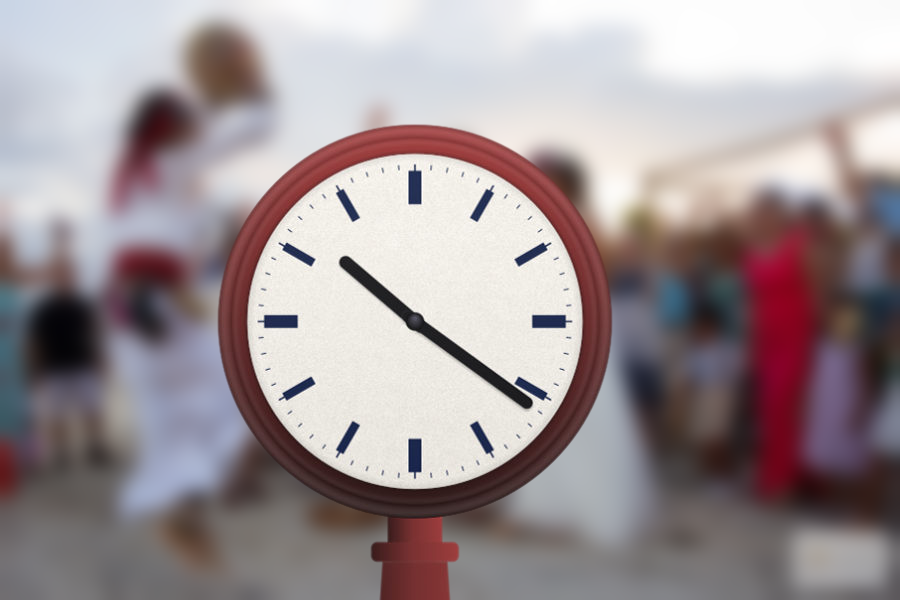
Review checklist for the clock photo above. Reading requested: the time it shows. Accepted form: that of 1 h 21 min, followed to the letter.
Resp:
10 h 21 min
